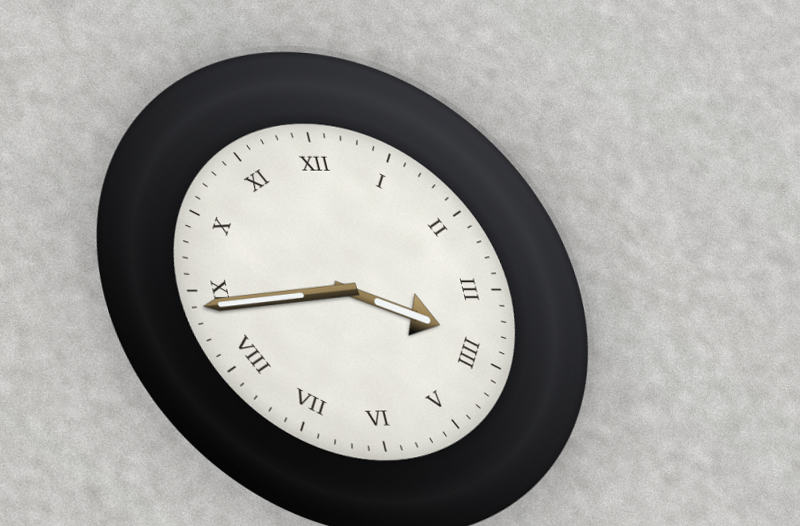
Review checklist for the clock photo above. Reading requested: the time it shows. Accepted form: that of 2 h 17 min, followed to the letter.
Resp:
3 h 44 min
